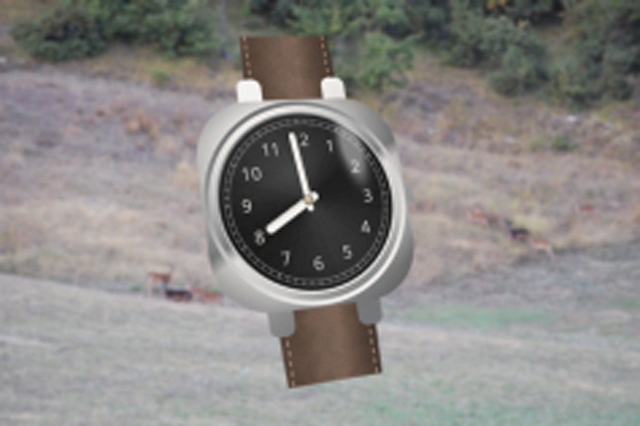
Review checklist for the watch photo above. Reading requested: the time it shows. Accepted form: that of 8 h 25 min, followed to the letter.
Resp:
7 h 59 min
